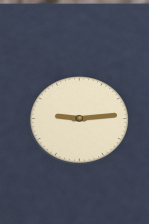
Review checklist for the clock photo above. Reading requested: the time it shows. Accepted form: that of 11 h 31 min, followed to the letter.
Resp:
9 h 14 min
